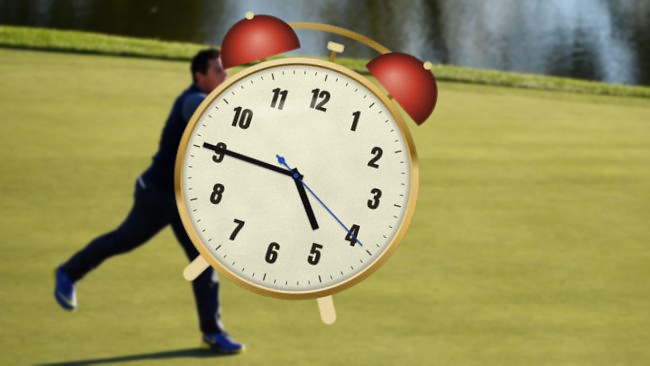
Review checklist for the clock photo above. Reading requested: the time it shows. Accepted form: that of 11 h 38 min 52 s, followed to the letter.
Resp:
4 h 45 min 20 s
